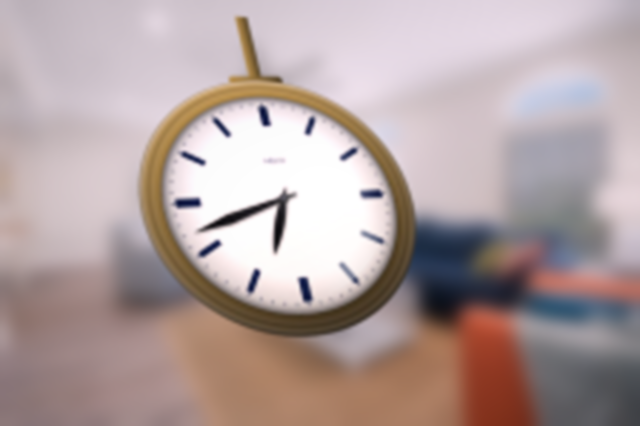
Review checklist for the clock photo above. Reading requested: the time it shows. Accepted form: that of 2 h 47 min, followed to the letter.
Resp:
6 h 42 min
